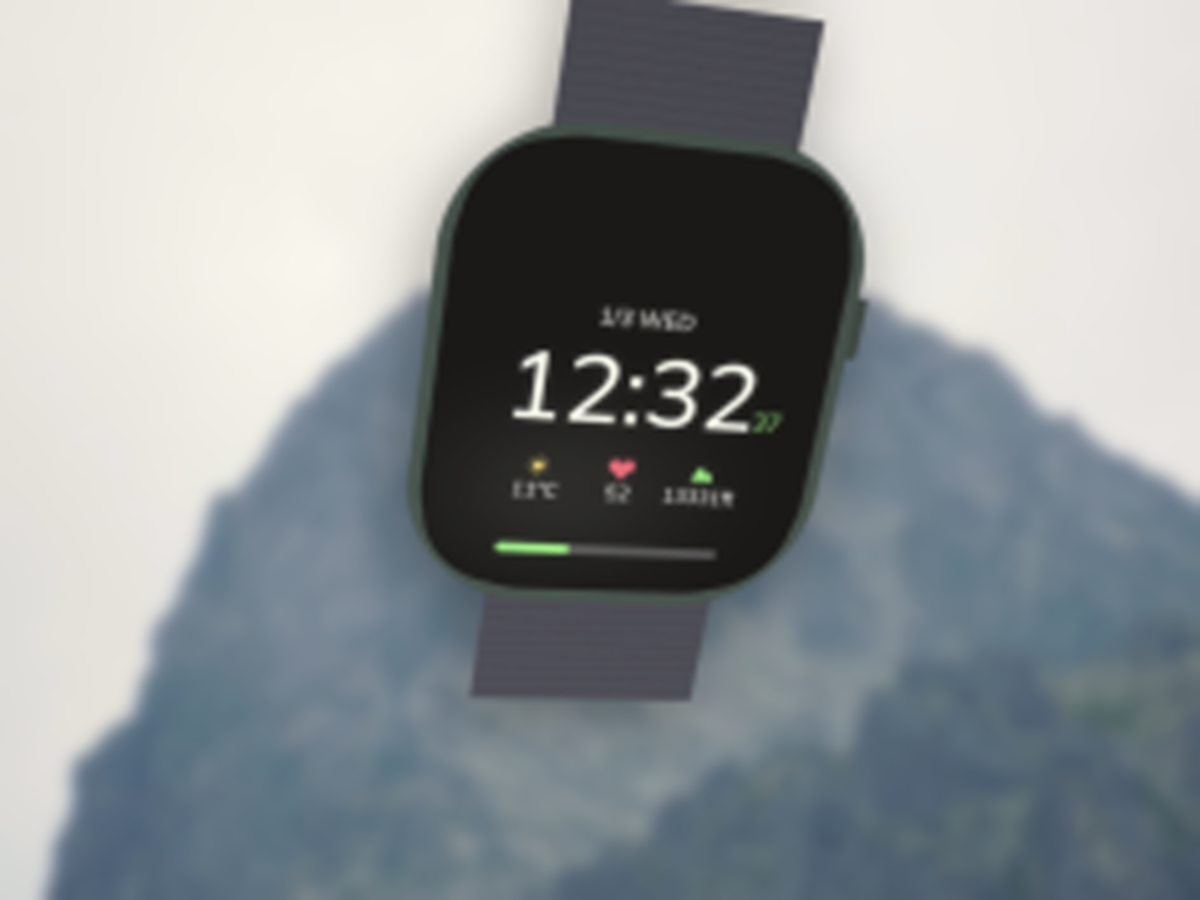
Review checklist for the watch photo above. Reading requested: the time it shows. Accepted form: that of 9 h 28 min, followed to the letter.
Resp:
12 h 32 min
